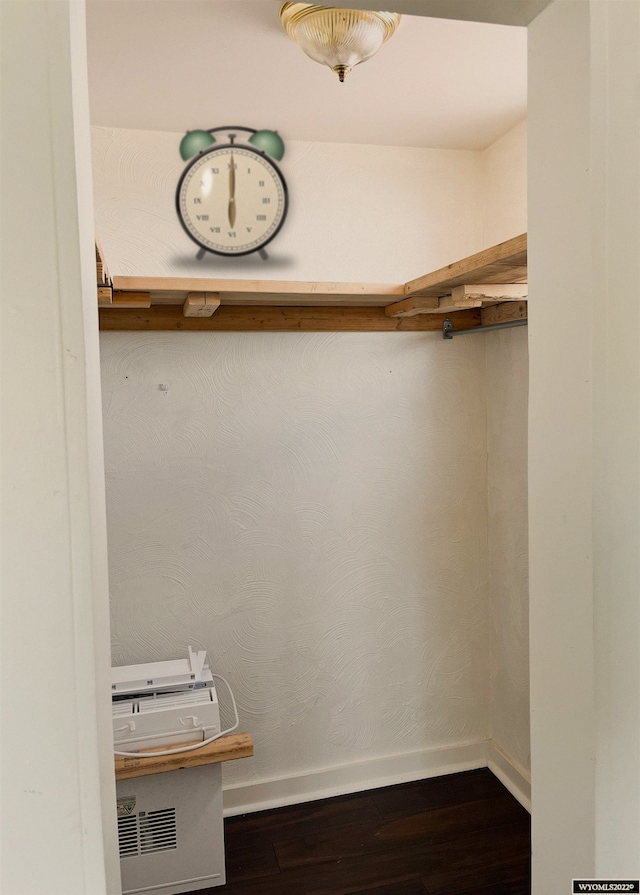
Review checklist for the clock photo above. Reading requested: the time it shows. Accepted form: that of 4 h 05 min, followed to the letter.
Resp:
6 h 00 min
